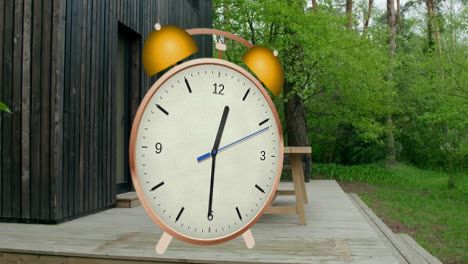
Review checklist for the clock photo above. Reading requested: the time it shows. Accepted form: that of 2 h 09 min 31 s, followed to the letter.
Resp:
12 h 30 min 11 s
